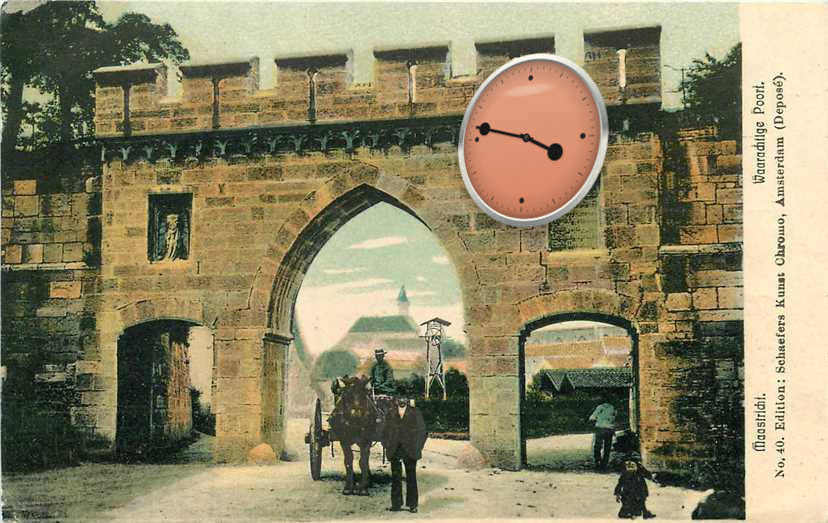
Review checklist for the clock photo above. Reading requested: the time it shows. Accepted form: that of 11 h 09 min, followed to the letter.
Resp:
3 h 47 min
